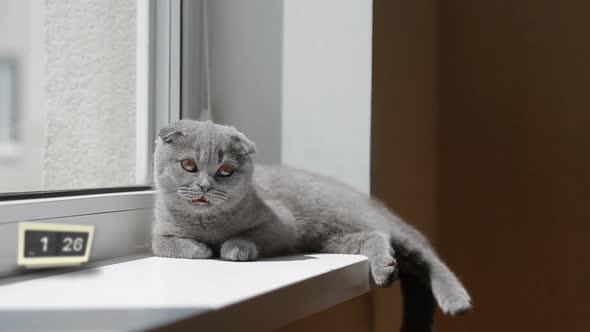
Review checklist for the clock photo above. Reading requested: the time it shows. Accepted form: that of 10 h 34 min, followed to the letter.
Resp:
1 h 26 min
